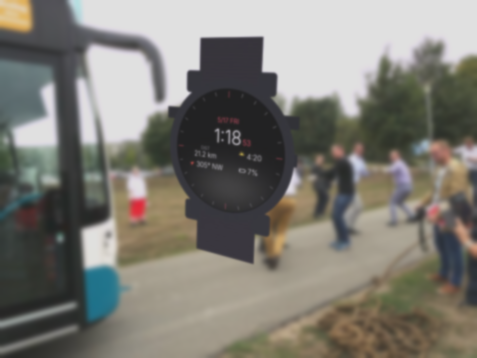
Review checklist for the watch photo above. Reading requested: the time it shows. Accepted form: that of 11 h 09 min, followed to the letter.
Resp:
1 h 18 min
